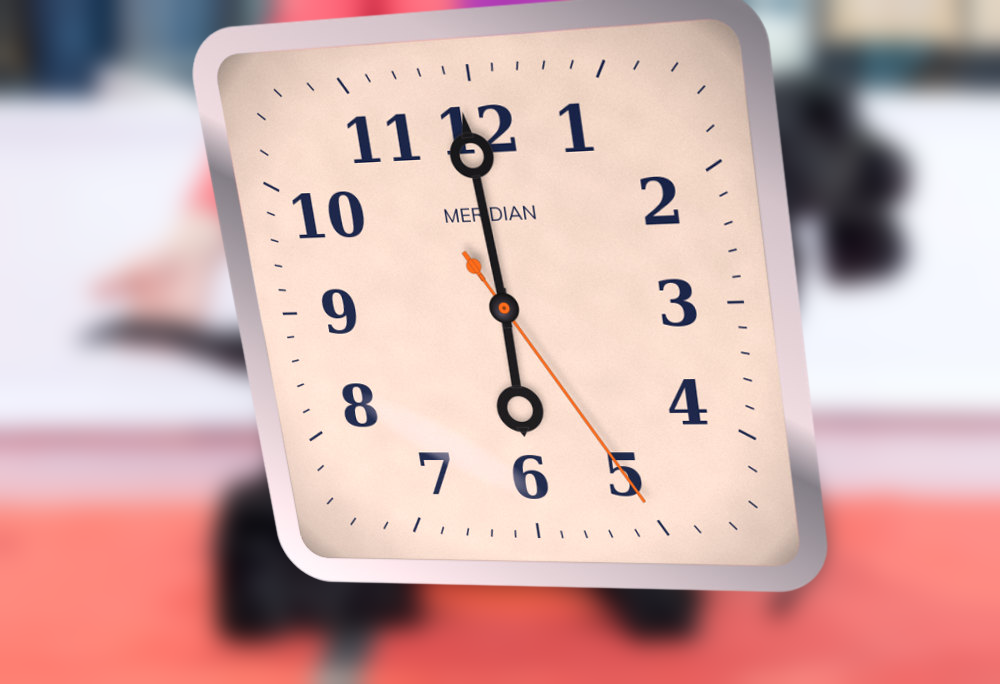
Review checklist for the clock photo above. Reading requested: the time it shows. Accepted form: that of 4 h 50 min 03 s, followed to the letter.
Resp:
5 h 59 min 25 s
